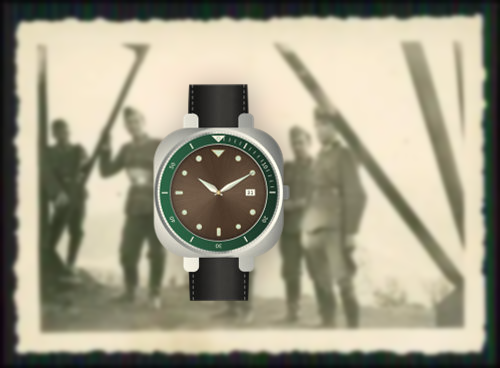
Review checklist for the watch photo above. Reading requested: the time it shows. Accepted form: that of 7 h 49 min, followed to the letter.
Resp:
10 h 10 min
